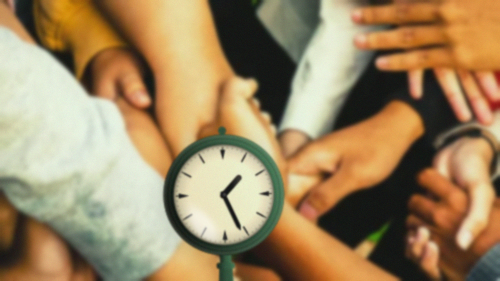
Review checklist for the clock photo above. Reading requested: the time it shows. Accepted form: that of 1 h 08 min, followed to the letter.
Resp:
1 h 26 min
